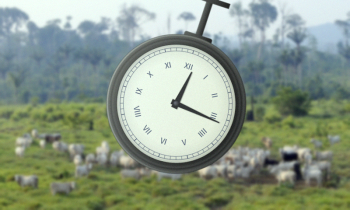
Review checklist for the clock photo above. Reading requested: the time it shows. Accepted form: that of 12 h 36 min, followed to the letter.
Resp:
12 h 16 min
